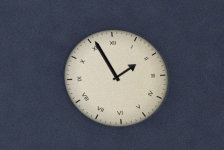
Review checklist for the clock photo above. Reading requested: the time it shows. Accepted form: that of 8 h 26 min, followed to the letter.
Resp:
1 h 56 min
